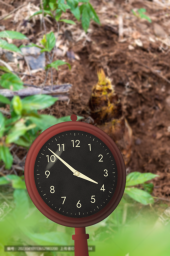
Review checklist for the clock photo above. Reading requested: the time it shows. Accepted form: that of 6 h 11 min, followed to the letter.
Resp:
3 h 52 min
